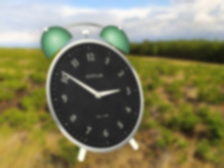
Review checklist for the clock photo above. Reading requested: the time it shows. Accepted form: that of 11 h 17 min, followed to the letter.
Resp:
2 h 51 min
